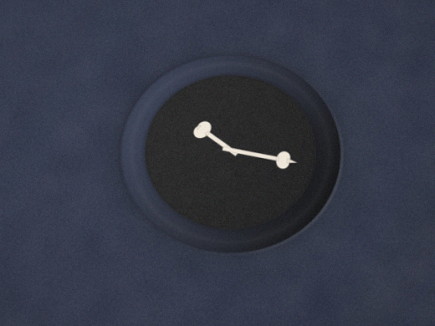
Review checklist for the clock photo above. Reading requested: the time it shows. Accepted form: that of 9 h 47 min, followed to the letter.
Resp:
10 h 17 min
